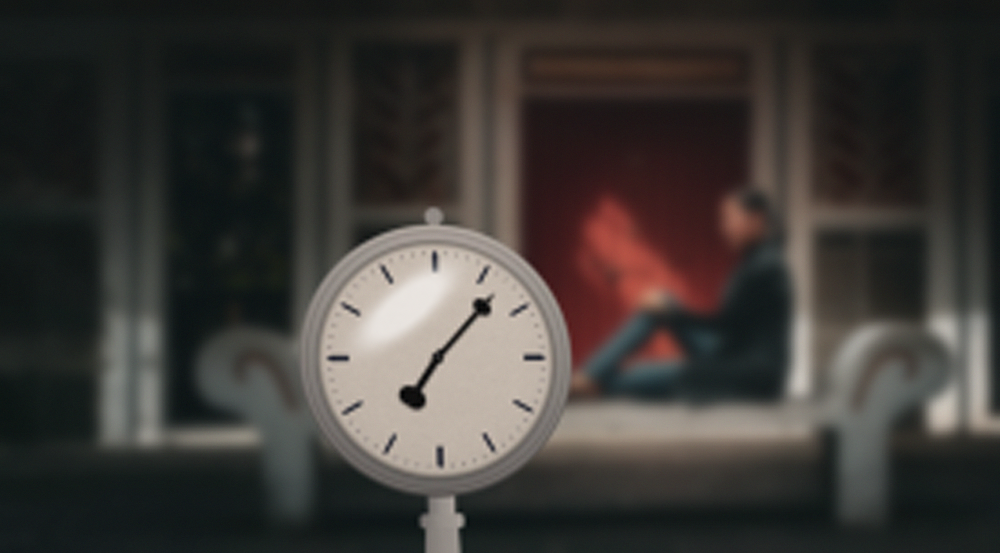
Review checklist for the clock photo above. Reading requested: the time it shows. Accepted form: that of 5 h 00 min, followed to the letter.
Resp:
7 h 07 min
